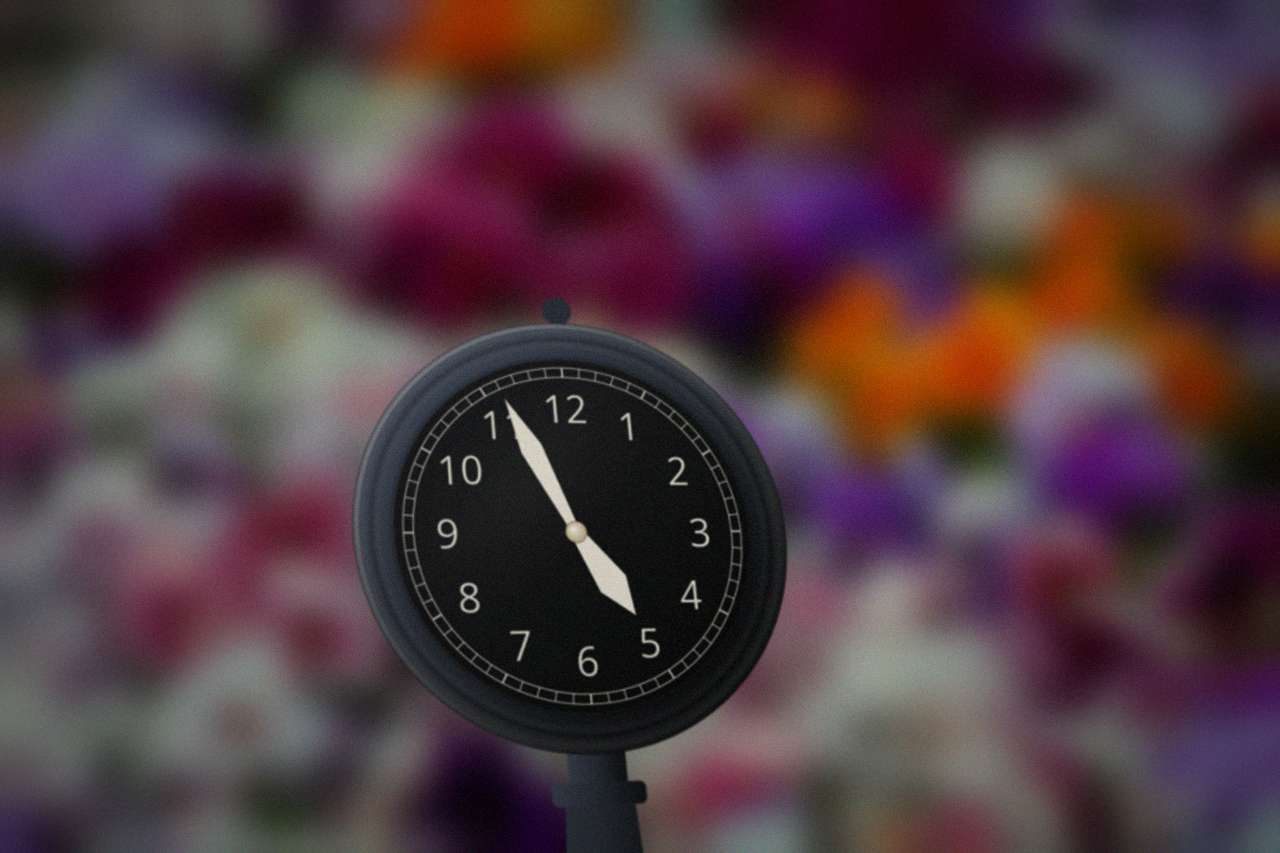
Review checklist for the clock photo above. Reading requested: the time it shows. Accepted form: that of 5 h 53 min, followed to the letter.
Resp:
4 h 56 min
